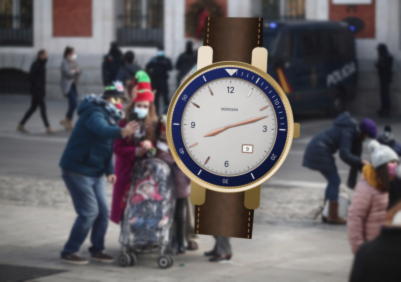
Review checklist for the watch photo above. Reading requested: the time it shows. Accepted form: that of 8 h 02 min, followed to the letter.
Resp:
8 h 12 min
